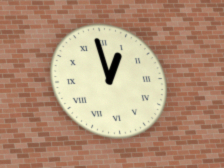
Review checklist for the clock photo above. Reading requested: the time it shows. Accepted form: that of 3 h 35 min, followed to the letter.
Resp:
12 h 59 min
